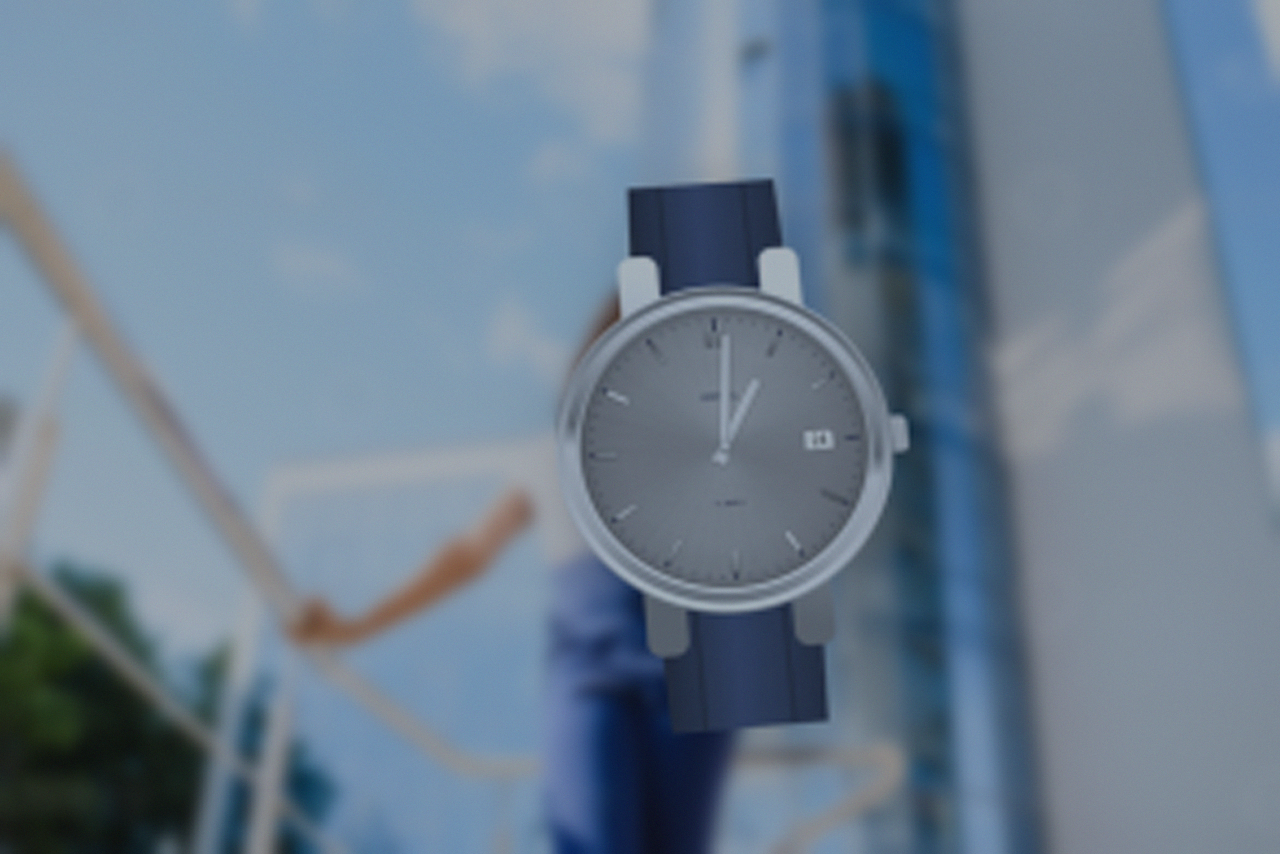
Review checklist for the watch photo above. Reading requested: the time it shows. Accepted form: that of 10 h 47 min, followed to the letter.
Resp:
1 h 01 min
